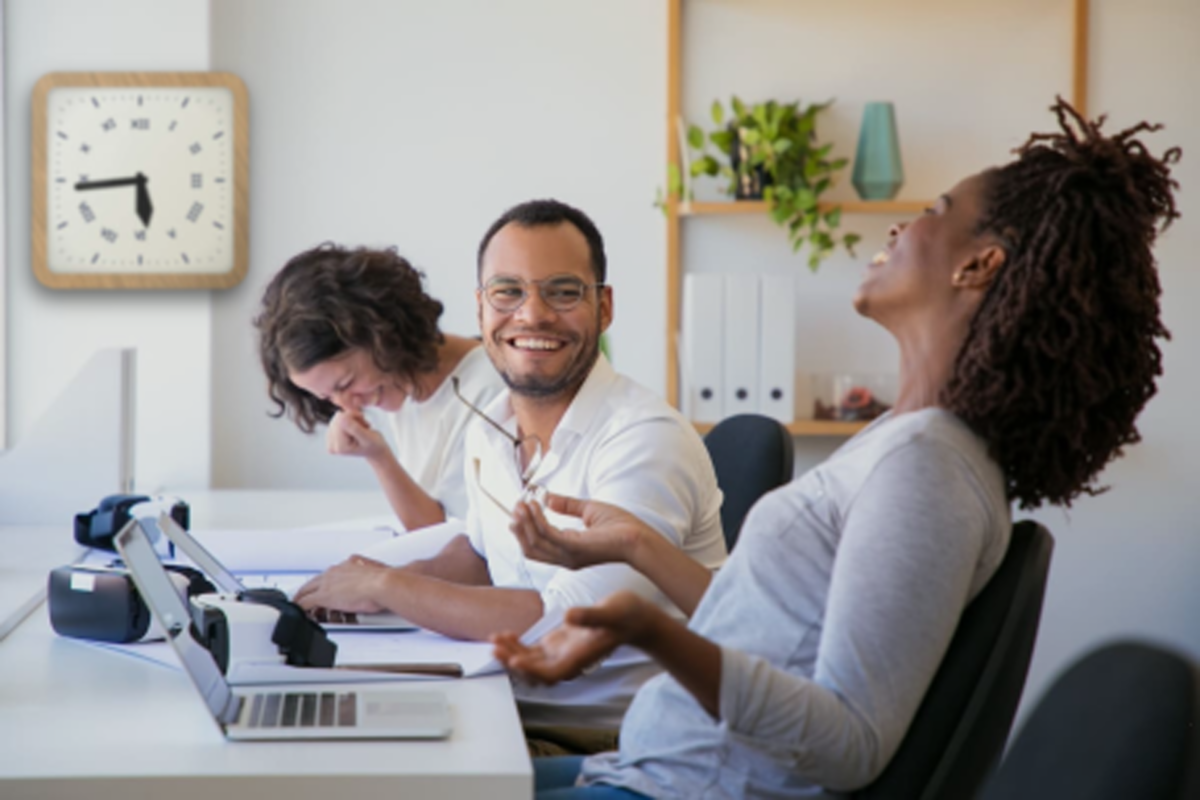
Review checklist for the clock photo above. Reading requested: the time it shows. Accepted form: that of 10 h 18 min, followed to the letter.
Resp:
5 h 44 min
